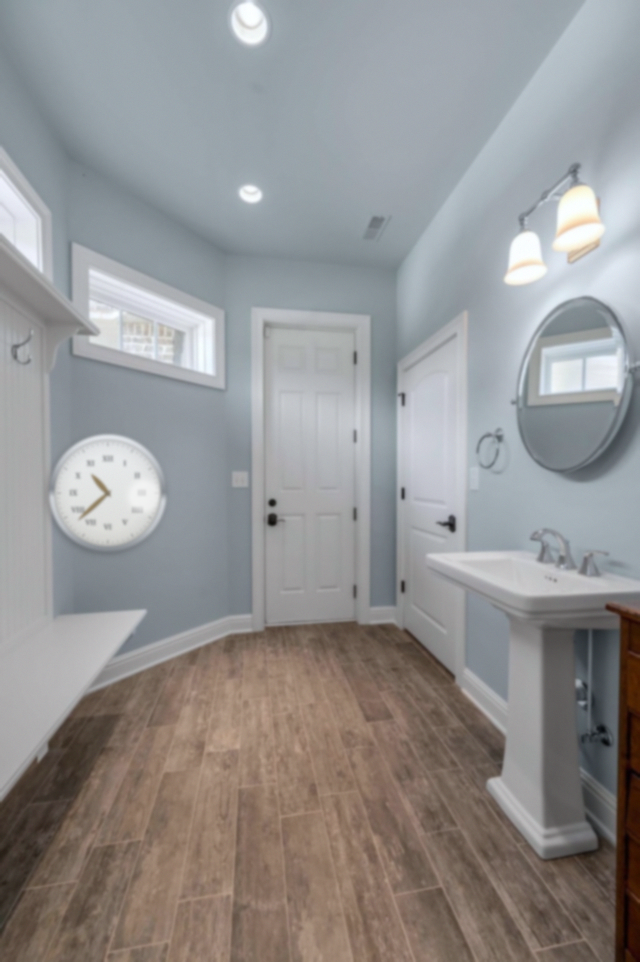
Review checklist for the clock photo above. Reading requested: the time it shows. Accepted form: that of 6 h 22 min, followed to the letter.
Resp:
10 h 38 min
